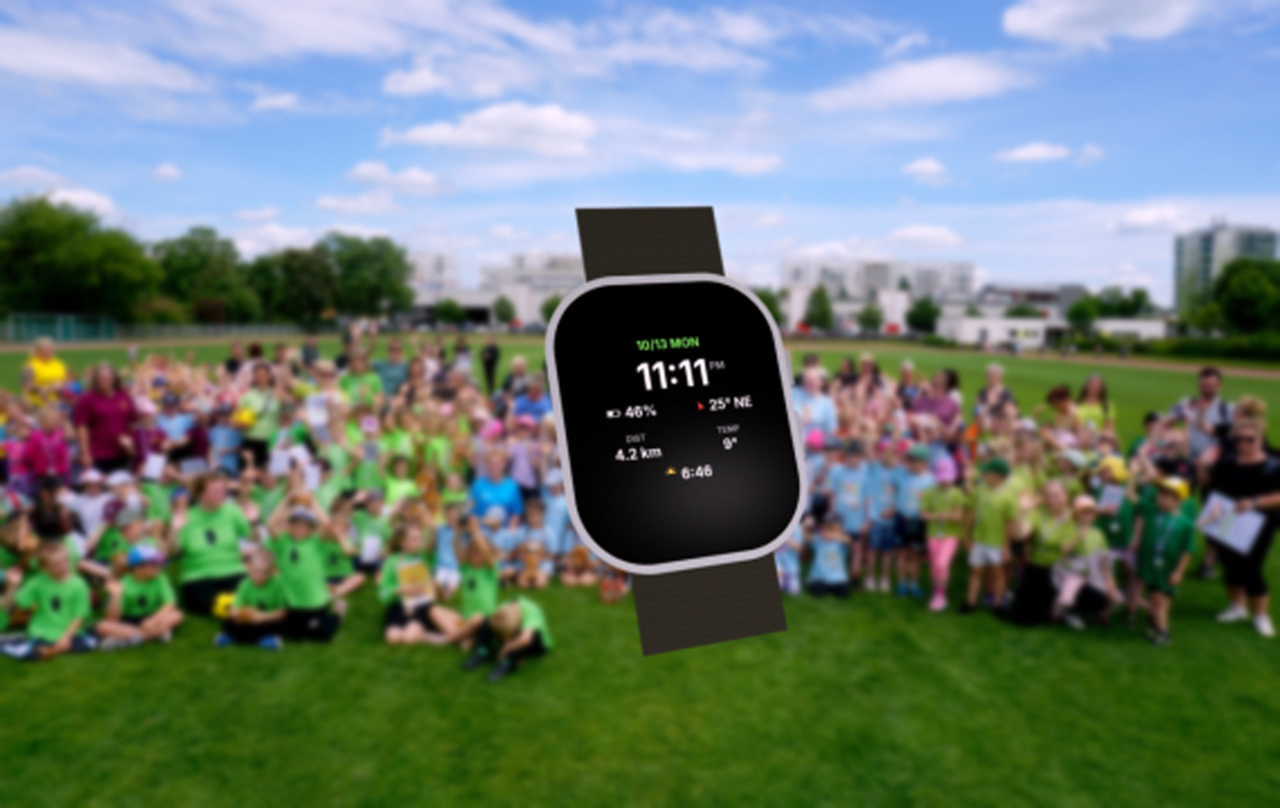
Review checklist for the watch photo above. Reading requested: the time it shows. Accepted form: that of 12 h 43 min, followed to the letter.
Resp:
11 h 11 min
